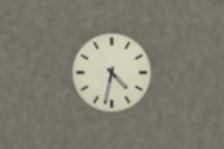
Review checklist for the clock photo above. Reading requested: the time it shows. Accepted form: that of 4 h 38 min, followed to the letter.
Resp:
4 h 32 min
